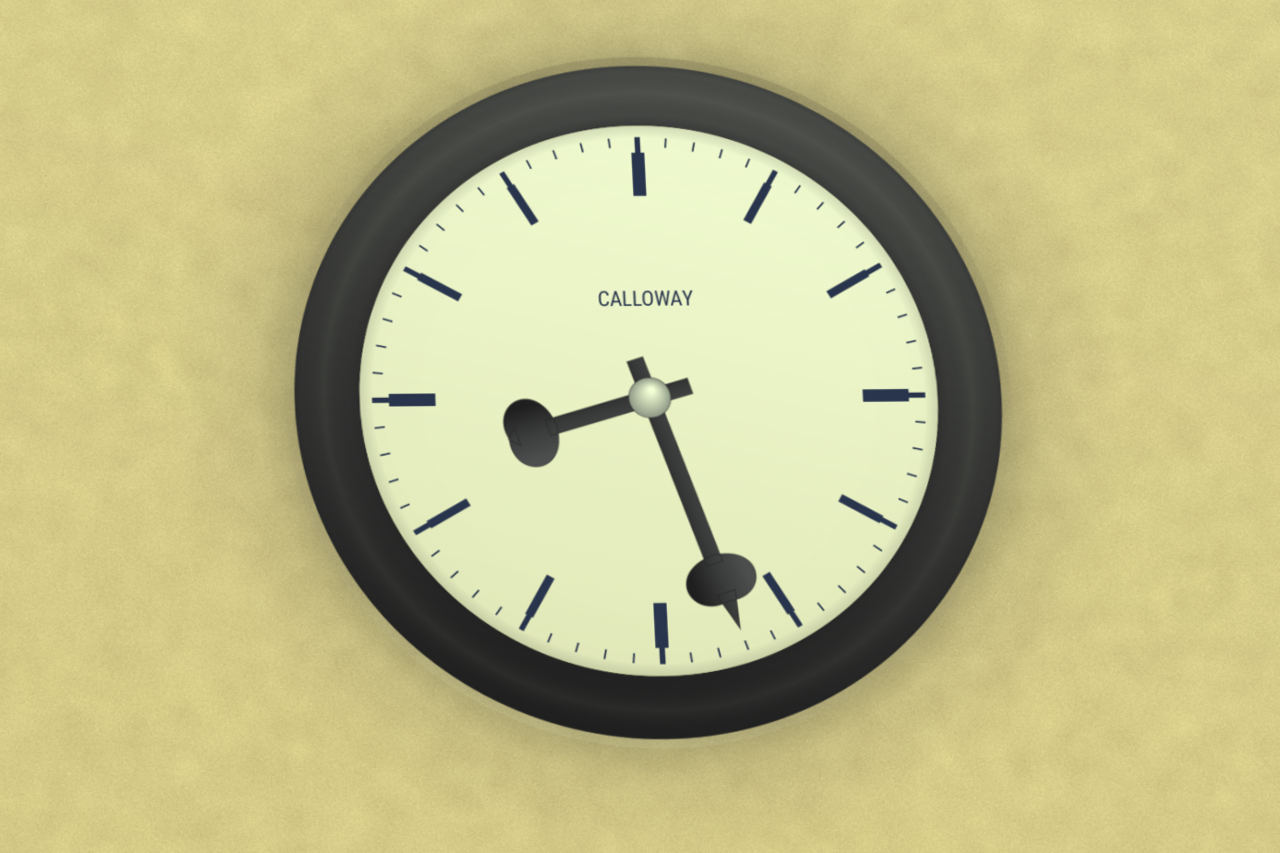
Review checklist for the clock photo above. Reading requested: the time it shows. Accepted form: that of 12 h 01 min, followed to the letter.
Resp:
8 h 27 min
